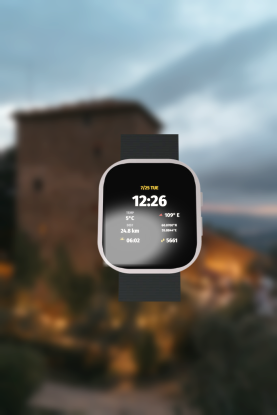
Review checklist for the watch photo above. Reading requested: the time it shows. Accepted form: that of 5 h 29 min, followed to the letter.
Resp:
12 h 26 min
